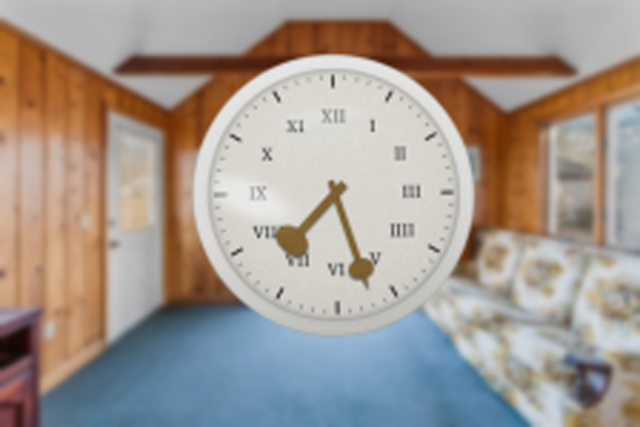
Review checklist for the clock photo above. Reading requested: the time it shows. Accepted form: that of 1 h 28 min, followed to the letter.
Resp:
7 h 27 min
